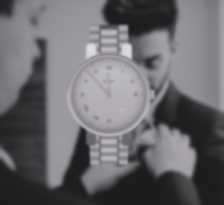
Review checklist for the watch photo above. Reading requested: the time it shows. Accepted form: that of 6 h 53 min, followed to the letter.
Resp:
11 h 53 min
